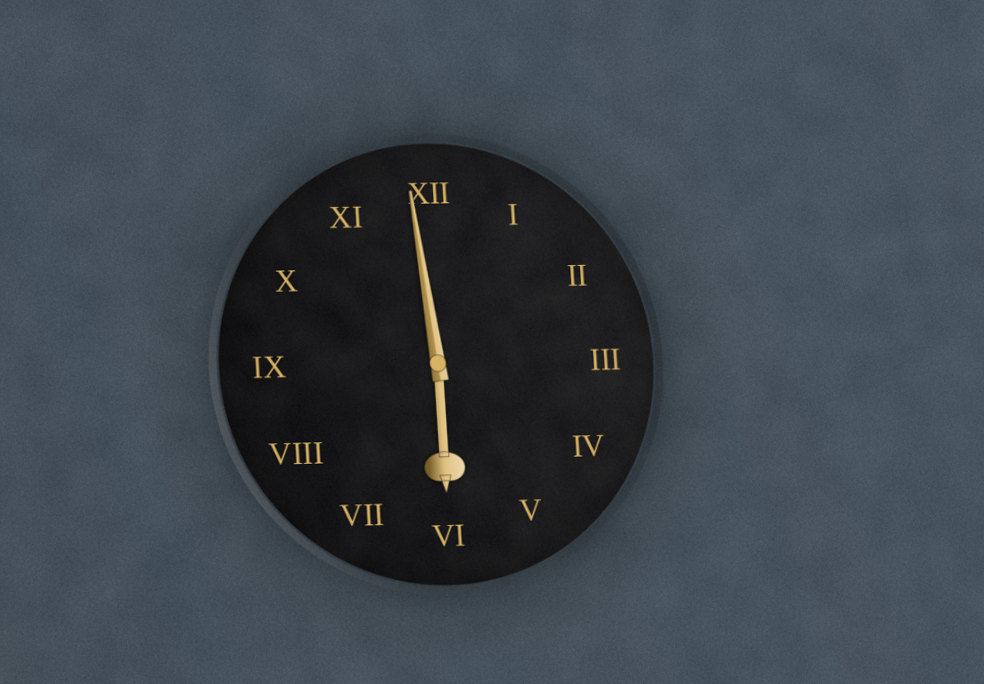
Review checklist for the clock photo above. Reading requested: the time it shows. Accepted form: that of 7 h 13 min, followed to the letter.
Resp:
5 h 59 min
